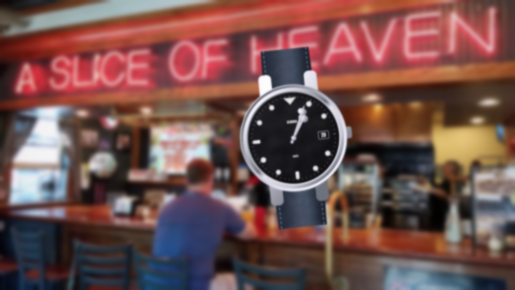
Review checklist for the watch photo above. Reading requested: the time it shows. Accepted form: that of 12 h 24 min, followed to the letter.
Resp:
1 h 04 min
